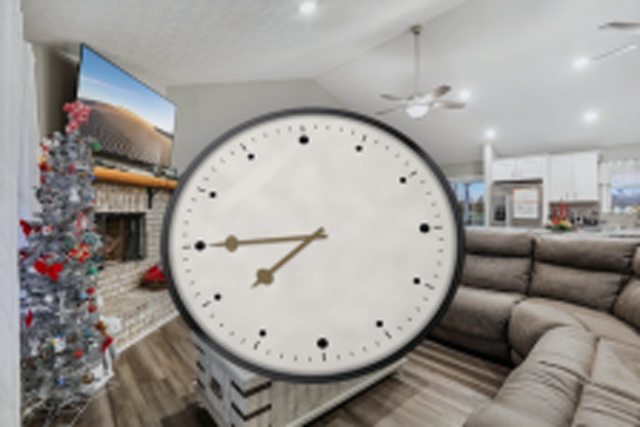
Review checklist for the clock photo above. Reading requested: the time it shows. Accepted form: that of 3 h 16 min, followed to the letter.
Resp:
7 h 45 min
